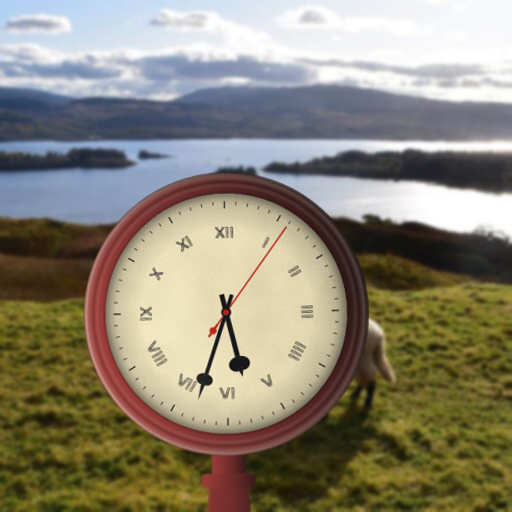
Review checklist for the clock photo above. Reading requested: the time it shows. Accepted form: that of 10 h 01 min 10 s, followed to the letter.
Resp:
5 h 33 min 06 s
